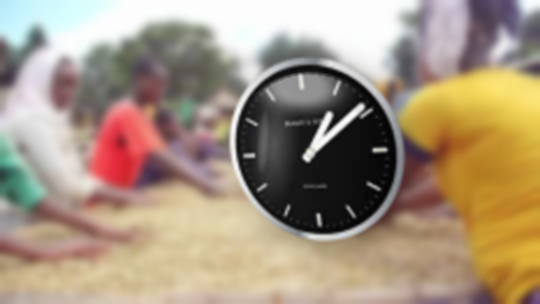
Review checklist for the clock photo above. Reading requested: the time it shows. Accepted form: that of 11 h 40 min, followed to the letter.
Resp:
1 h 09 min
